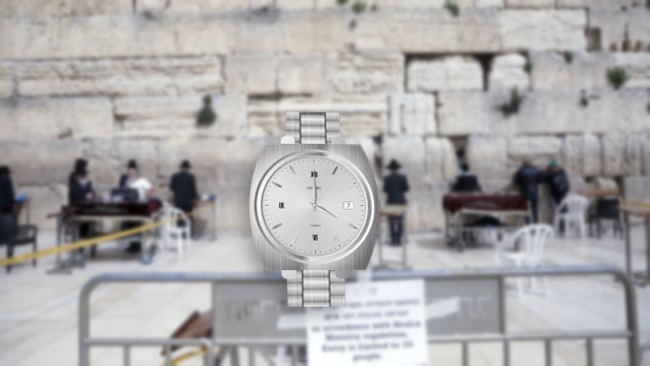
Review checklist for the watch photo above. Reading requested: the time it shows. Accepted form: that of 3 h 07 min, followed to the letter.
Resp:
4 h 00 min
